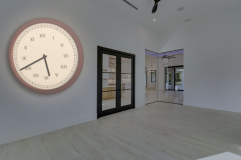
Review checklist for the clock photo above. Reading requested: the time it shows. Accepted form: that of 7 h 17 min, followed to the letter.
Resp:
5 h 41 min
